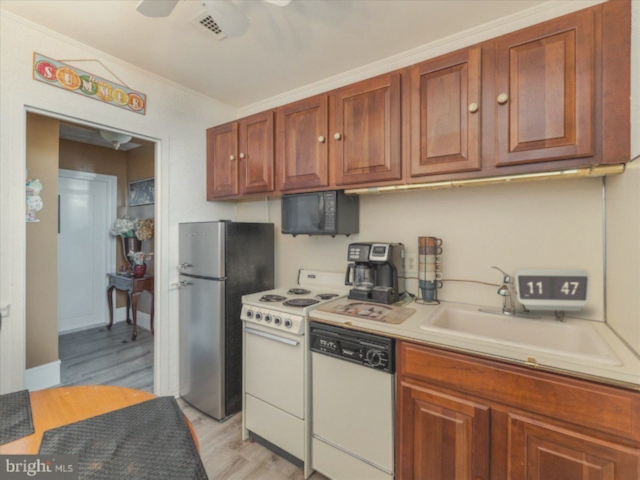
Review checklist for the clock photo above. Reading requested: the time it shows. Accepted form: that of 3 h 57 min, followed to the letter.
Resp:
11 h 47 min
